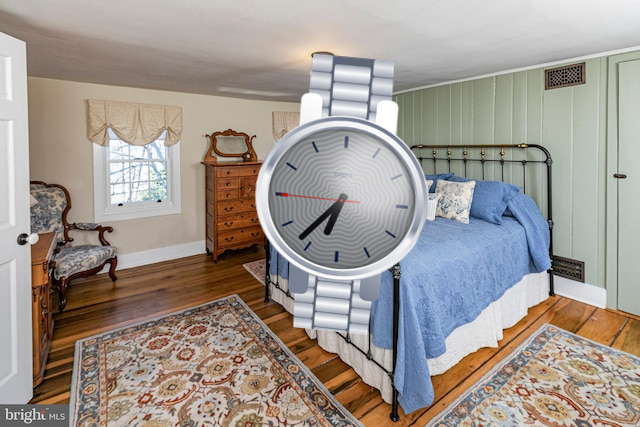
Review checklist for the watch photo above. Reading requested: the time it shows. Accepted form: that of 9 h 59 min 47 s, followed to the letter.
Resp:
6 h 36 min 45 s
